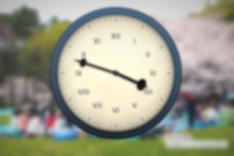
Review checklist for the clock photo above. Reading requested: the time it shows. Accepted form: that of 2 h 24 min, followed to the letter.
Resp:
3 h 48 min
